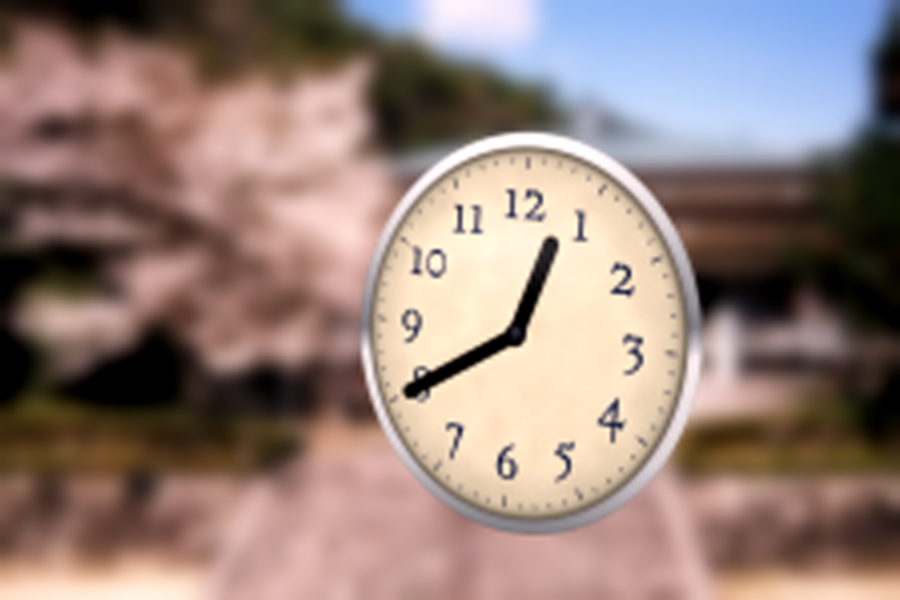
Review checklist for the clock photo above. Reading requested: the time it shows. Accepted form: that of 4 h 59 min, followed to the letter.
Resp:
12 h 40 min
